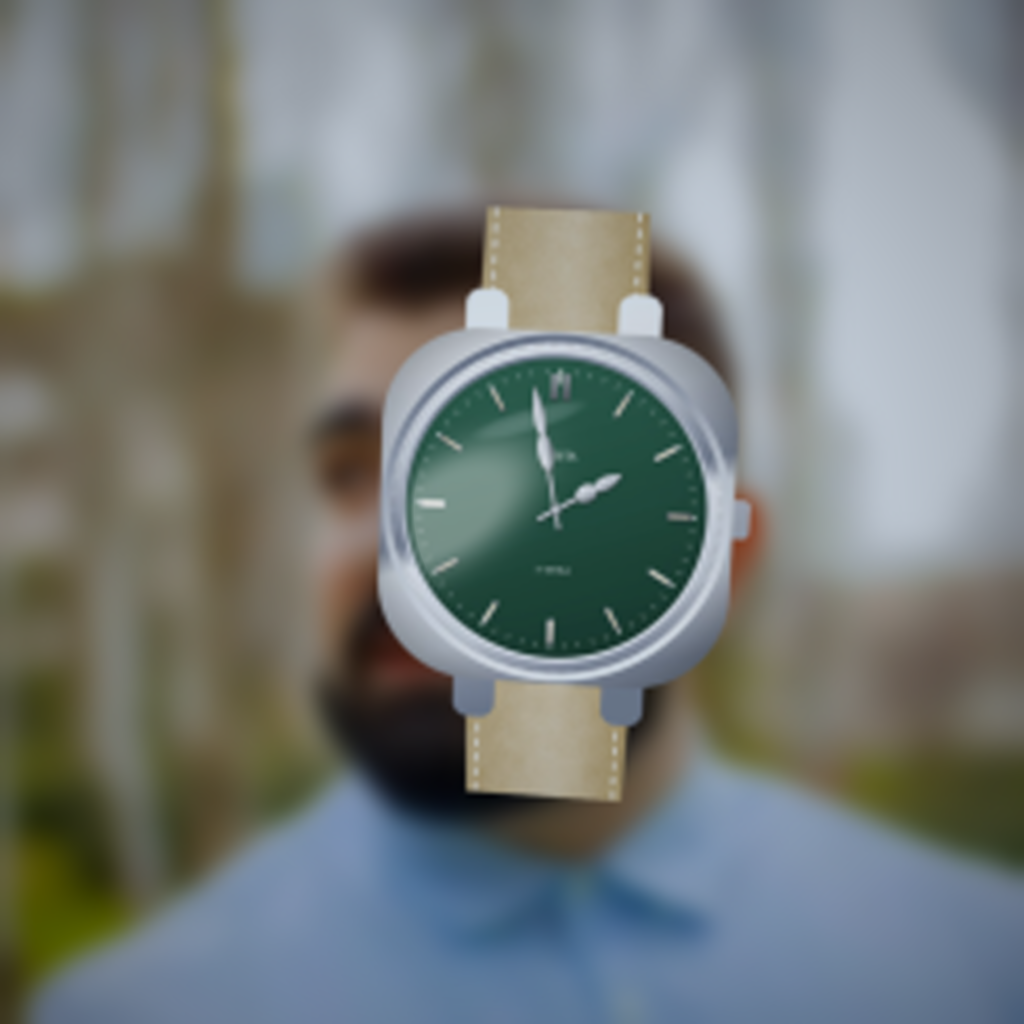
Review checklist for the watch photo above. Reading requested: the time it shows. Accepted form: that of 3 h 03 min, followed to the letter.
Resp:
1 h 58 min
